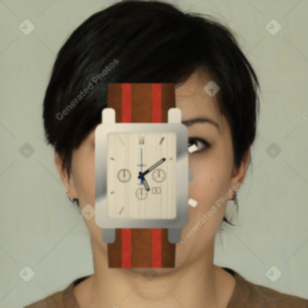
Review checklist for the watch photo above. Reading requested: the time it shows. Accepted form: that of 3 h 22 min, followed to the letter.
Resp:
5 h 09 min
